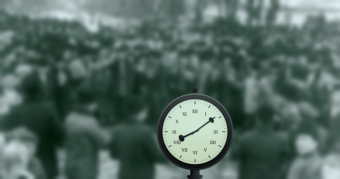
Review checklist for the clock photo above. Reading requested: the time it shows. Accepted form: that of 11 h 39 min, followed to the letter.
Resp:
8 h 09 min
